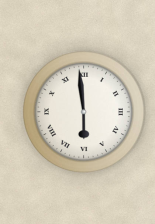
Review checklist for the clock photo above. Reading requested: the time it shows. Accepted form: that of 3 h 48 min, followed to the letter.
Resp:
5 h 59 min
